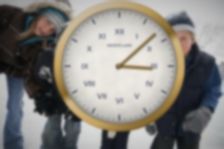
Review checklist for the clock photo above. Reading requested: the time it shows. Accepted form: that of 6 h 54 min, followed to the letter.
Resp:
3 h 08 min
